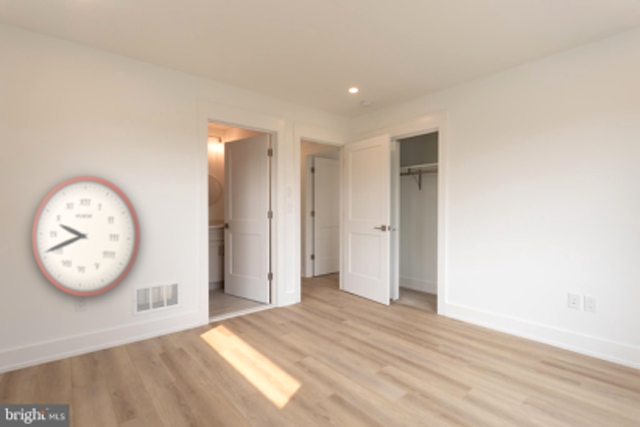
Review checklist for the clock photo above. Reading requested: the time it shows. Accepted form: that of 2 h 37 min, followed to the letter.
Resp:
9 h 41 min
